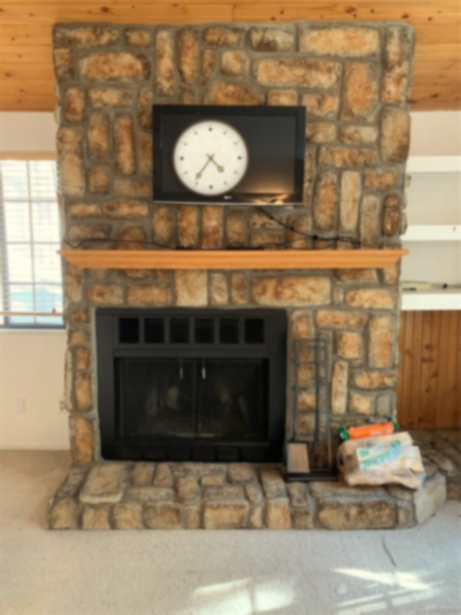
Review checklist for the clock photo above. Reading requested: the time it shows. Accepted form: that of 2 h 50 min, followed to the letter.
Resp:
4 h 36 min
